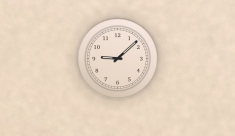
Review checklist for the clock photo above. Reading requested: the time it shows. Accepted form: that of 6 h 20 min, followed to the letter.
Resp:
9 h 08 min
